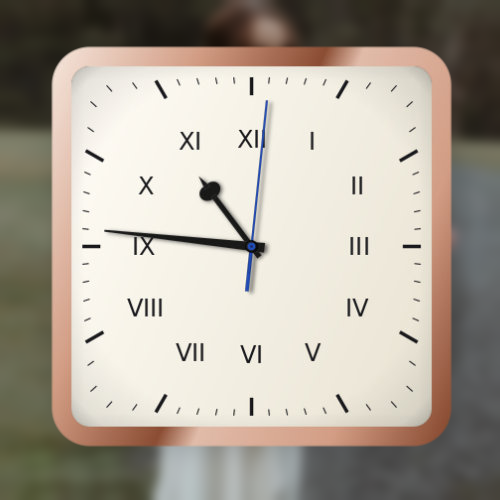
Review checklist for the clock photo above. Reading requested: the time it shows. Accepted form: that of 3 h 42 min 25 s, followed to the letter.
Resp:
10 h 46 min 01 s
